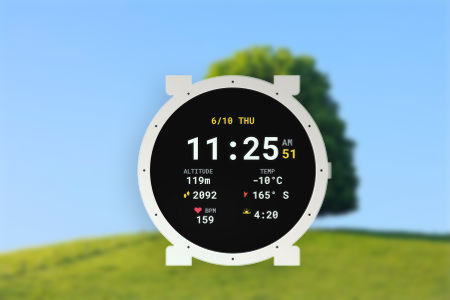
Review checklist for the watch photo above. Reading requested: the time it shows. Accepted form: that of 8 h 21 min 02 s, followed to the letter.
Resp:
11 h 25 min 51 s
